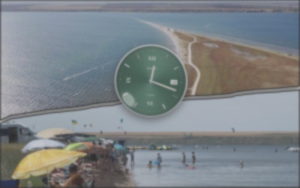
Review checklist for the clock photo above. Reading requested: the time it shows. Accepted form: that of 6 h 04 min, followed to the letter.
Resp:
12 h 18 min
